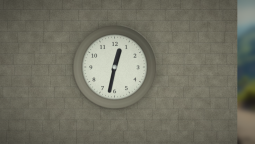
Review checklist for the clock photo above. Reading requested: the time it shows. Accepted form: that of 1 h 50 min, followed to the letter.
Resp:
12 h 32 min
